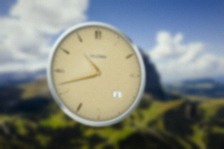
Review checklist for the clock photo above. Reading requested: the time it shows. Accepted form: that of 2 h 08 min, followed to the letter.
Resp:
10 h 42 min
